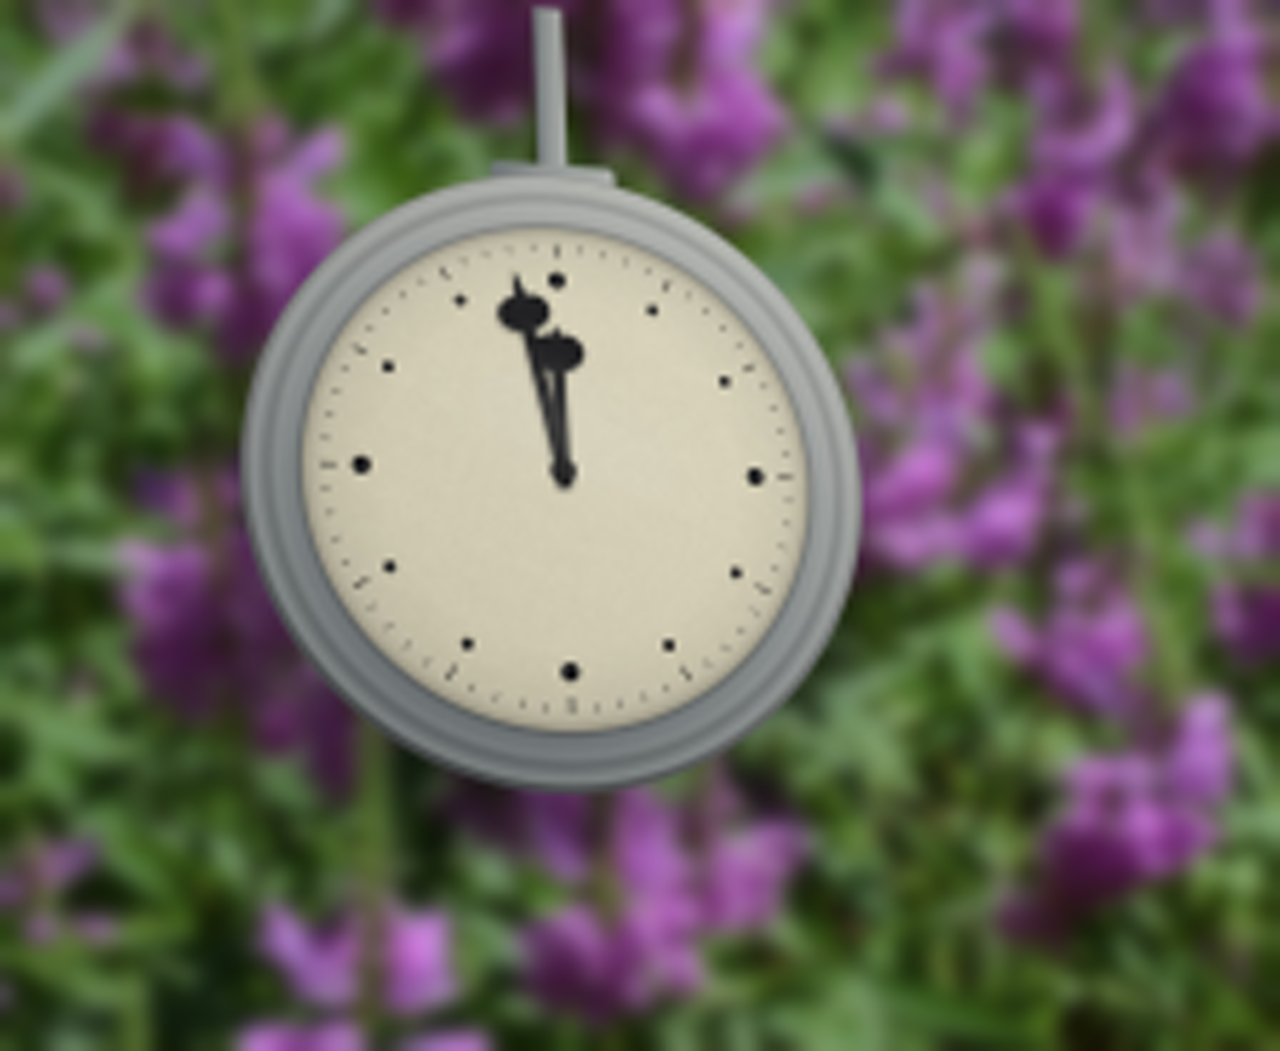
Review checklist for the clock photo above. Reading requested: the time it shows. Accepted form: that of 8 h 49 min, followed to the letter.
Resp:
11 h 58 min
